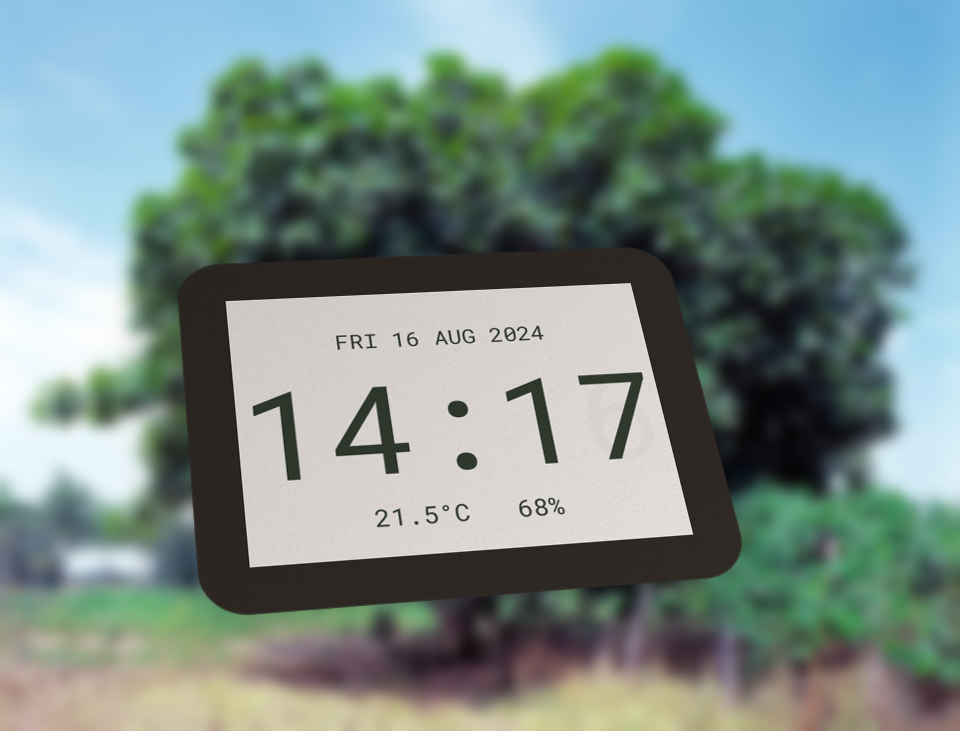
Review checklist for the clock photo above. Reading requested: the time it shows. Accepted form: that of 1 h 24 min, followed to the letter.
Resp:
14 h 17 min
